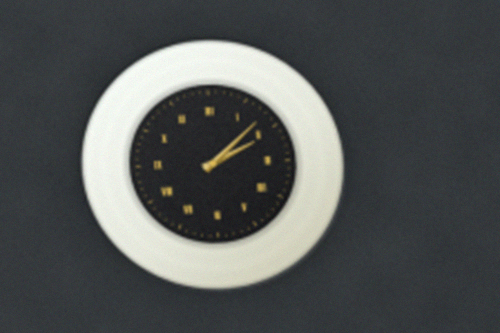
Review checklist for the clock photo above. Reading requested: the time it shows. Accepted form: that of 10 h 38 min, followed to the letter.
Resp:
2 h 08 min
